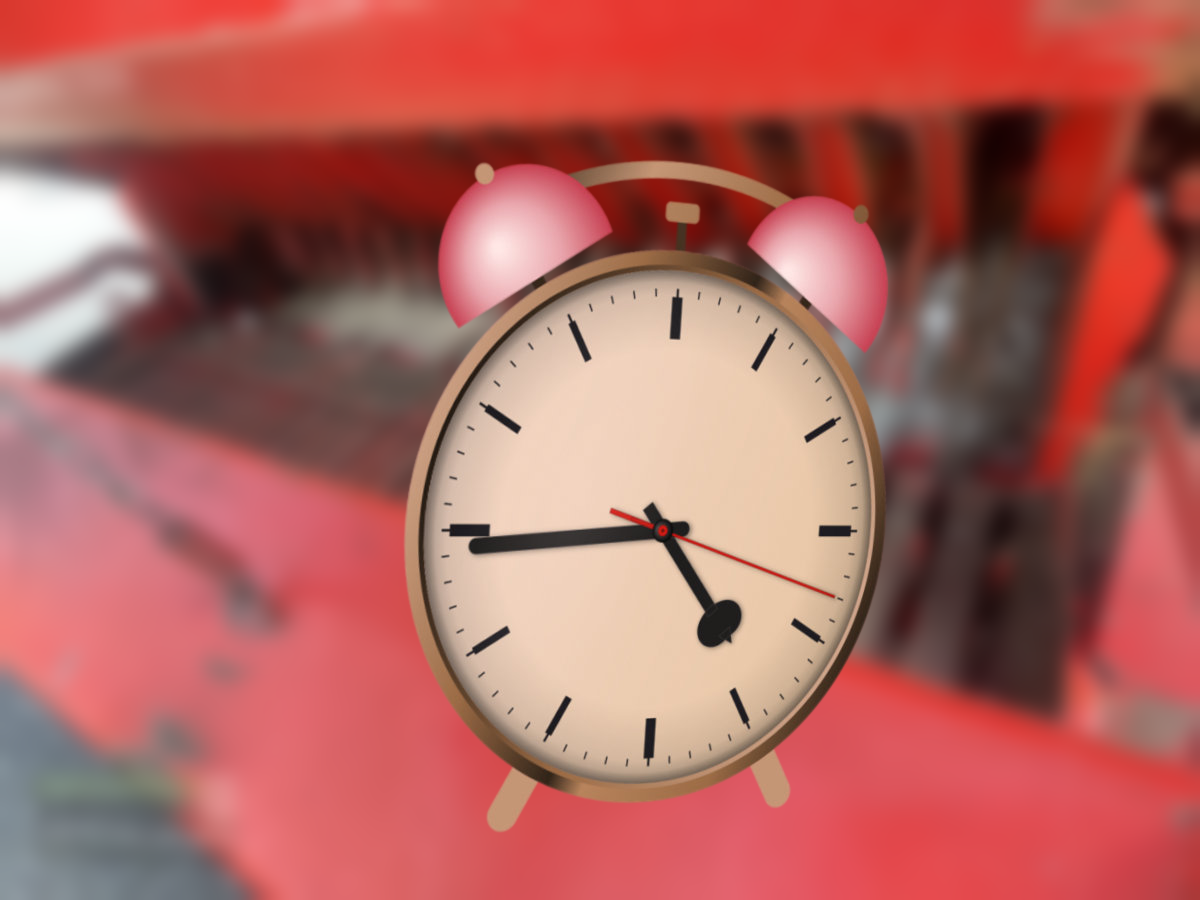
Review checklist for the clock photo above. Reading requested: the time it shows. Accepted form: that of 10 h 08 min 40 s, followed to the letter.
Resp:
4 h 44 min 18 s
